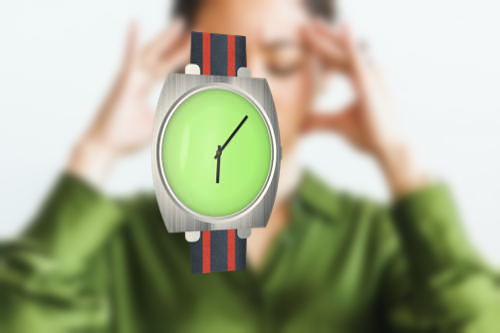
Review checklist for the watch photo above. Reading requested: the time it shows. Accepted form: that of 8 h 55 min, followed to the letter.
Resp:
6 h 07 min
